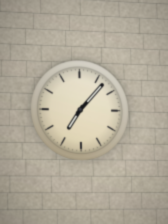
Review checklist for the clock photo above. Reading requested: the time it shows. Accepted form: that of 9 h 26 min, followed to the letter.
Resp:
7 h 07 min
